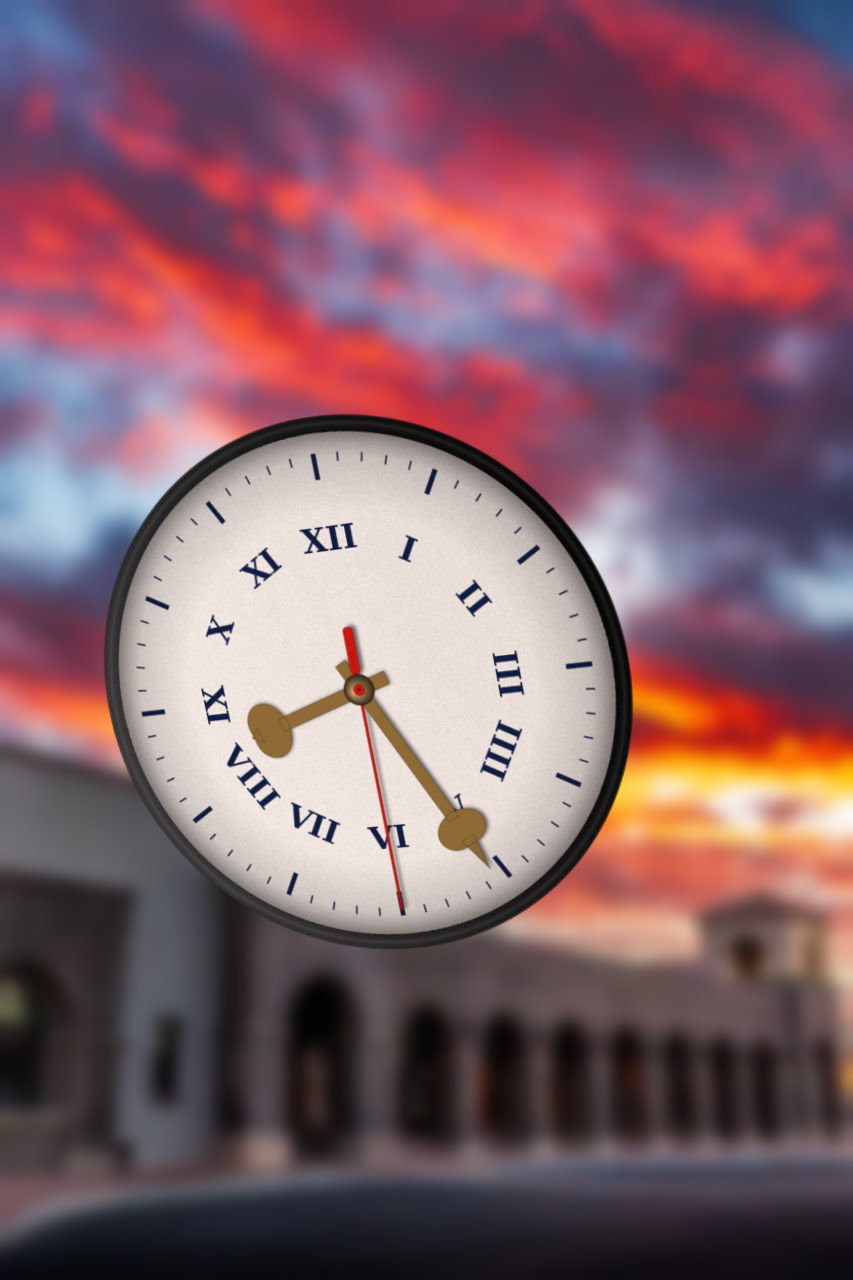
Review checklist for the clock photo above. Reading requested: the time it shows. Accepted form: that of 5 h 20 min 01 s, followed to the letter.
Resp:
8 h 25 min 30 s
